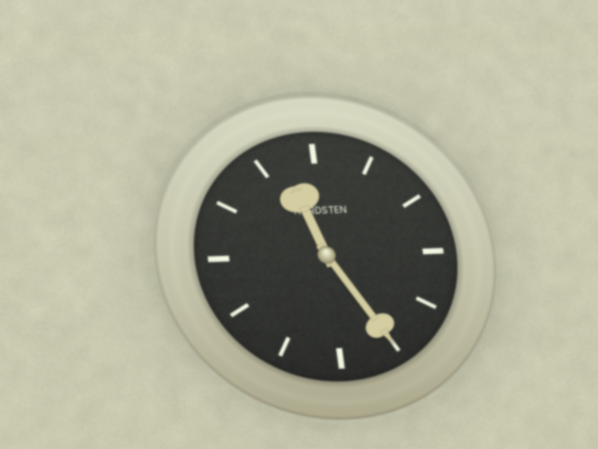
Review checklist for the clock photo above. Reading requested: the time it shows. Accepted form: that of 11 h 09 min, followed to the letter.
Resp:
11 h 25 min
